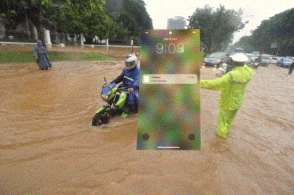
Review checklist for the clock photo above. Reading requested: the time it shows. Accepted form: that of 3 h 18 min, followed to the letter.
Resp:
9 h 08 min
